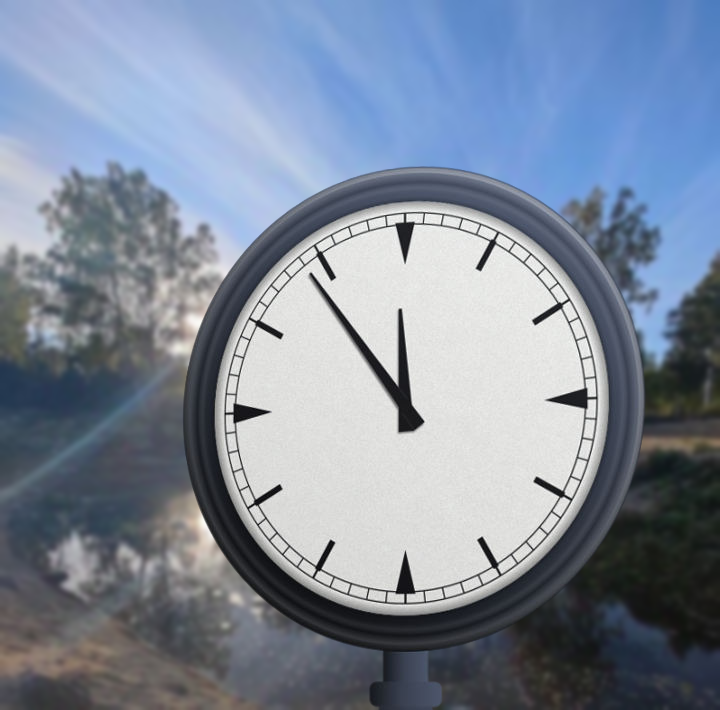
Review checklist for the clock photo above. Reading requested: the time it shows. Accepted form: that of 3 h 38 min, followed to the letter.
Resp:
11 h 54 min
